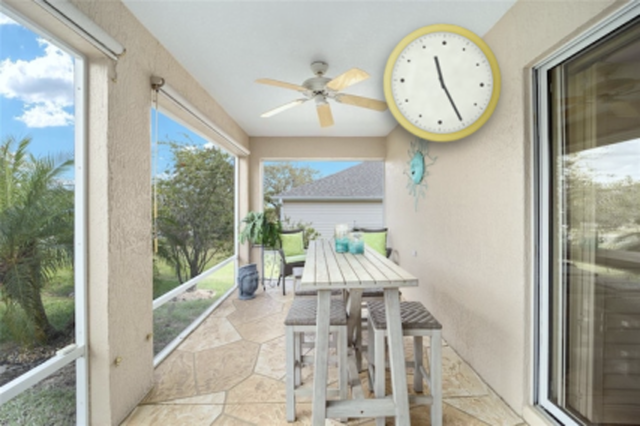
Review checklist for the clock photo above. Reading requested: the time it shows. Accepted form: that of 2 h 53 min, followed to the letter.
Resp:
11 h 25 min
